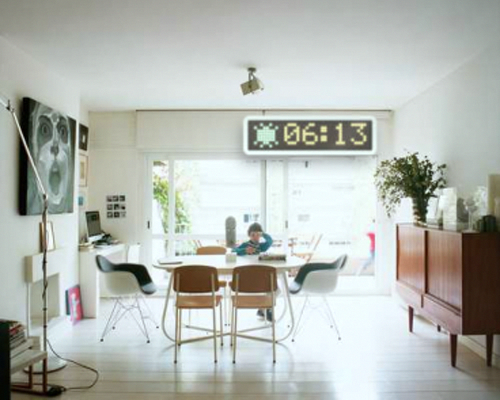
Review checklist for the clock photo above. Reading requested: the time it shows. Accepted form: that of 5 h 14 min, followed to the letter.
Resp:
6 h 13 min
